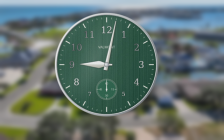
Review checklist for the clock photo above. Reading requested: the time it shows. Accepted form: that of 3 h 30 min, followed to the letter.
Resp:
9 h 02 min
